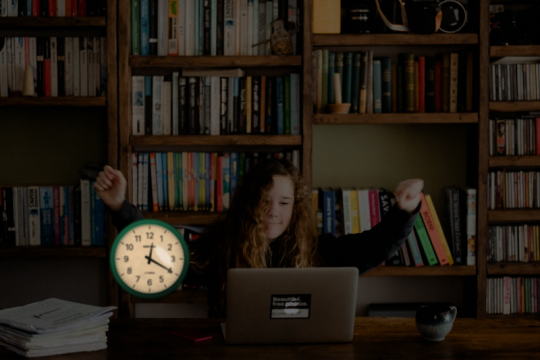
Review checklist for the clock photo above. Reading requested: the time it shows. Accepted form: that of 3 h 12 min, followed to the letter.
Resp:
12 h 20 min
